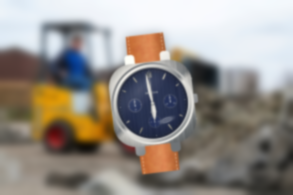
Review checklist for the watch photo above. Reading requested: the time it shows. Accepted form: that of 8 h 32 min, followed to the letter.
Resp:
5 h 59 min
